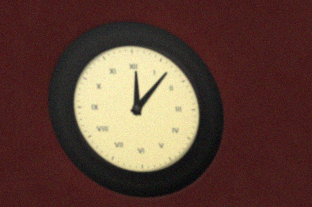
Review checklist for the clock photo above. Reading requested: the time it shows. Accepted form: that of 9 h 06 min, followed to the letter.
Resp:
12 h 07 min
